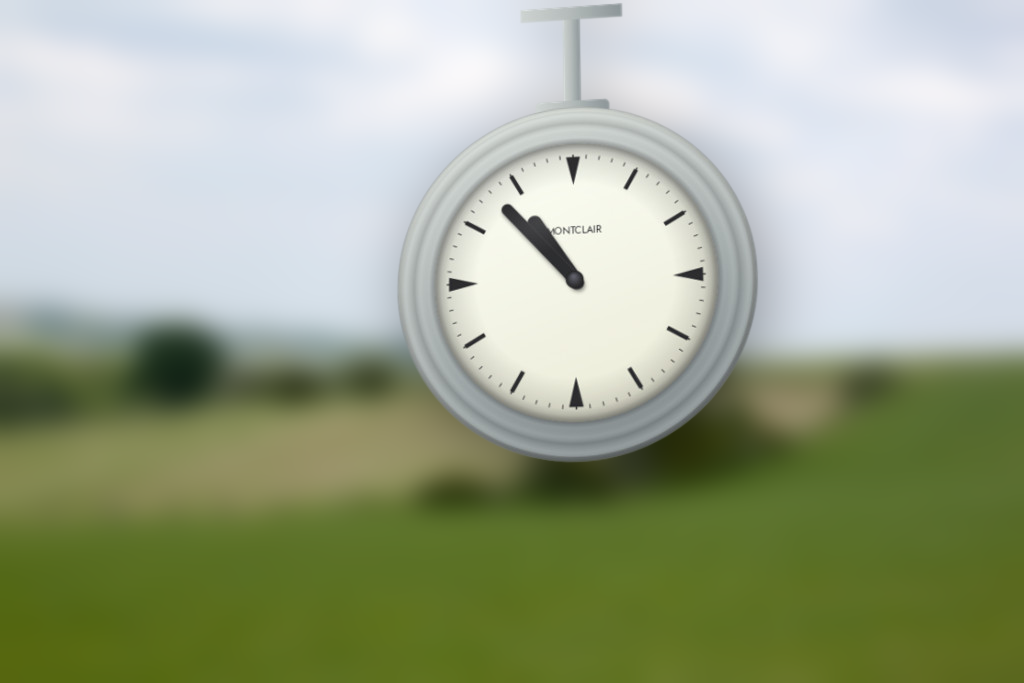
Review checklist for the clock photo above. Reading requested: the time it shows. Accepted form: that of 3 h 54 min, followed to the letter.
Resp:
10 h 53 min
